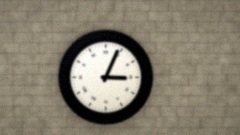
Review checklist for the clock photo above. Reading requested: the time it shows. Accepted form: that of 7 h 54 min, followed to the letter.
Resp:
3 h 04 min
